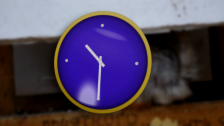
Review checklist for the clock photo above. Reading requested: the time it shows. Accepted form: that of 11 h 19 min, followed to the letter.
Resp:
10 h 30 min
